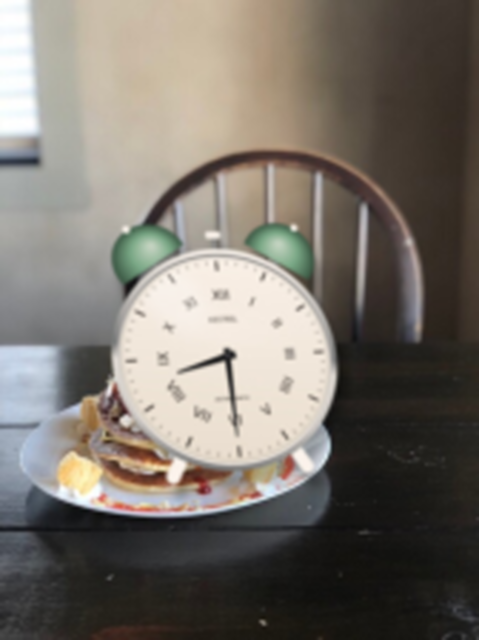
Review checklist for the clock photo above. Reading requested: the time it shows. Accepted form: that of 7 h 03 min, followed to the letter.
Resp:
8 h 30 min
